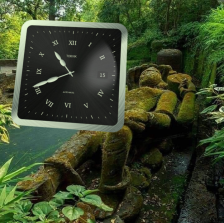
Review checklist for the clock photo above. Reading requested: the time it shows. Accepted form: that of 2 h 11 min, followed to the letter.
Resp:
10 h 41 min
